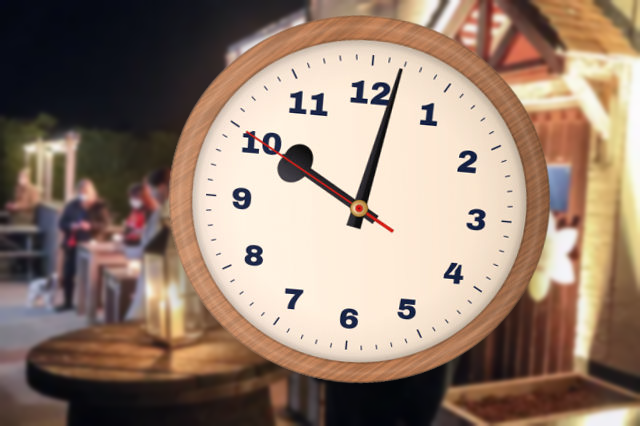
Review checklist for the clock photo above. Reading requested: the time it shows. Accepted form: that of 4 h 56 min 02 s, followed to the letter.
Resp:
10 h 01 min 50 s
